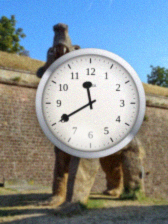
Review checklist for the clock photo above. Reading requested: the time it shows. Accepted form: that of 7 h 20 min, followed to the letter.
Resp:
11 h 40 min
